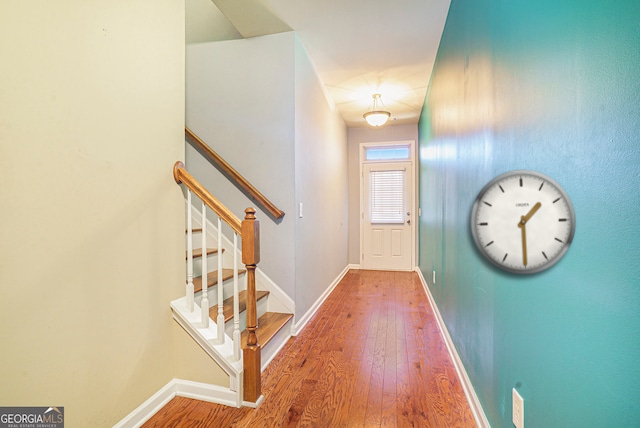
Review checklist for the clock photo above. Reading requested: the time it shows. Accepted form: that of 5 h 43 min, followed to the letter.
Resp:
1 h 30 min
